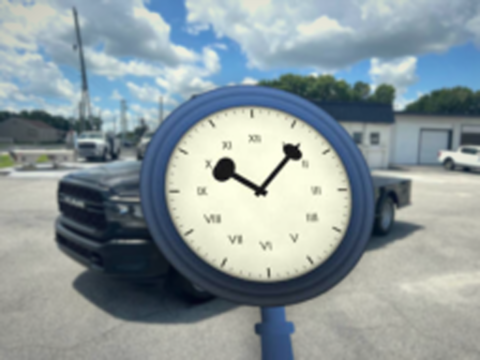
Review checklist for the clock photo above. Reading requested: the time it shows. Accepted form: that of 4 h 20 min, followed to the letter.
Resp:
10 h 07 min
